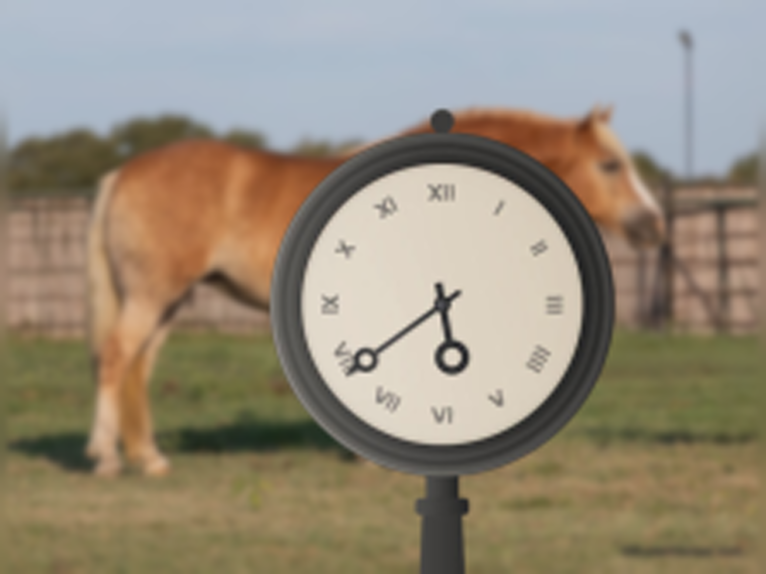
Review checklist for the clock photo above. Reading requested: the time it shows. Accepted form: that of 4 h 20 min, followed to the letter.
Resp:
5 h 39 min
